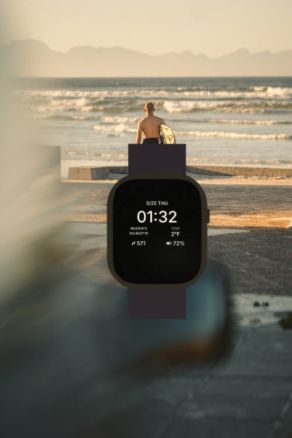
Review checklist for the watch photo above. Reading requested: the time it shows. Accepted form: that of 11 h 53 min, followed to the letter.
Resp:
1 h 32 min
